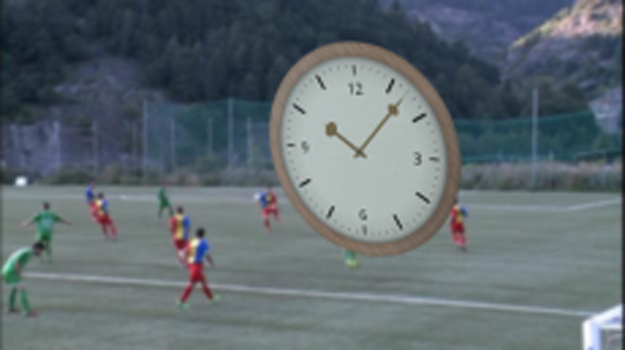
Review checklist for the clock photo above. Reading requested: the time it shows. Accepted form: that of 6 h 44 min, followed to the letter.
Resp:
10 h 07 min
